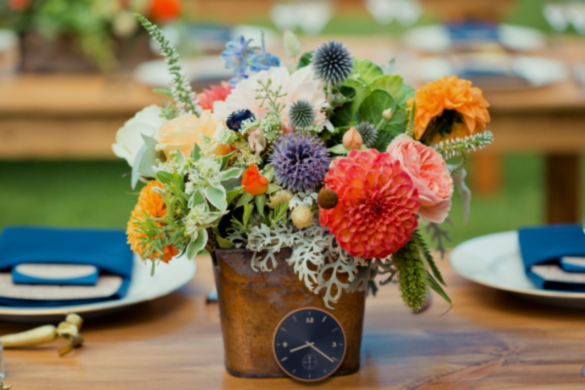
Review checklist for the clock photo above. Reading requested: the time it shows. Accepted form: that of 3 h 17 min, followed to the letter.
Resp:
8 h 21 min
